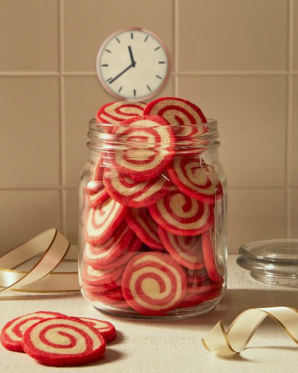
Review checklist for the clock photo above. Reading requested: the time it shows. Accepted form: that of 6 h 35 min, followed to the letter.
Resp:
11 h 39 min
